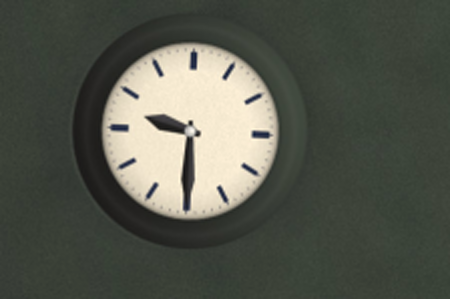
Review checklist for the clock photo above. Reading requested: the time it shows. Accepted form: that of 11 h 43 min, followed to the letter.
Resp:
9 h 30 min
